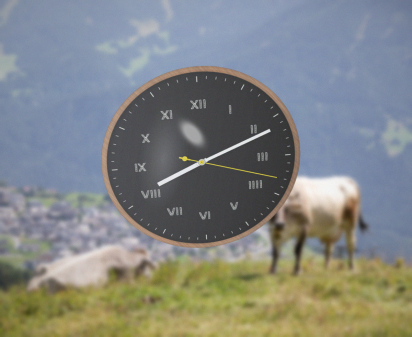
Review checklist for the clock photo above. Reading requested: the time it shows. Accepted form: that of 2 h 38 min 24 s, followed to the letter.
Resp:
8 h 11 min 18 s
